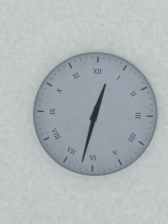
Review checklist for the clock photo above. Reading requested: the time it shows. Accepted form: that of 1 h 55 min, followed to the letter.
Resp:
12 h 32 min
